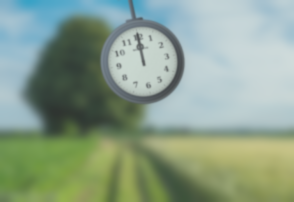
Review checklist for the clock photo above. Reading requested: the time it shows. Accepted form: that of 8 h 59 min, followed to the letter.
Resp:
12 h 00 min
